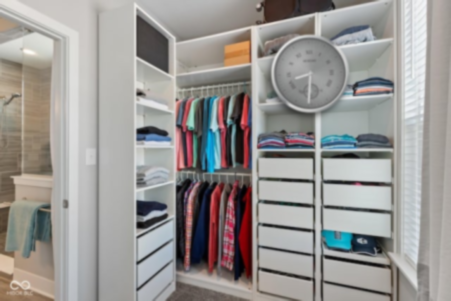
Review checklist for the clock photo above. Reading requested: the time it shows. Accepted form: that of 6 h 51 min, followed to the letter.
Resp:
8 h 31 min
